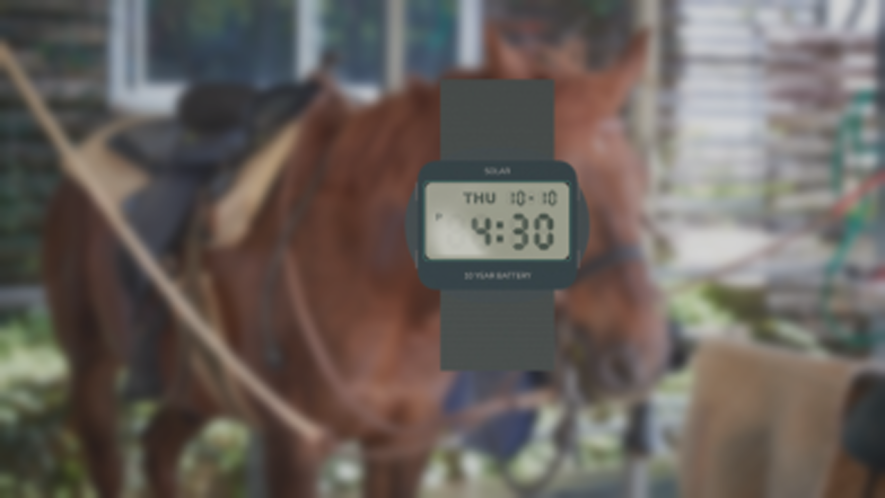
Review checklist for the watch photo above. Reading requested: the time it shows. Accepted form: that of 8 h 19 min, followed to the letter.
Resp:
4 h 30 min
